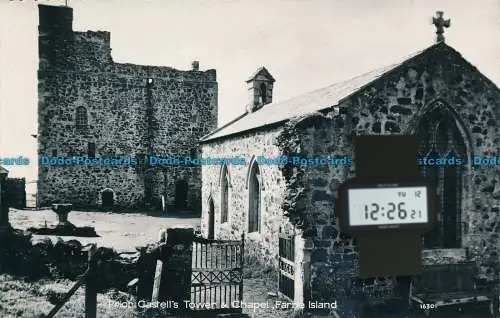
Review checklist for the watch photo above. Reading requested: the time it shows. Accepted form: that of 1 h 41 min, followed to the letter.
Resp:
12 h 26 min
